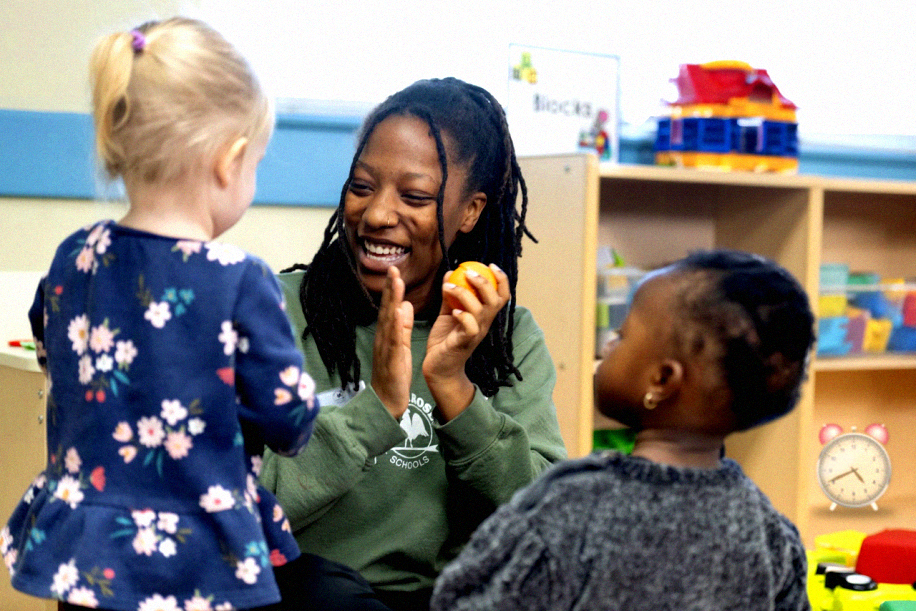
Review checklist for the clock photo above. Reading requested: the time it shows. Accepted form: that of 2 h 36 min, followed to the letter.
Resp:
4 h 41 min
